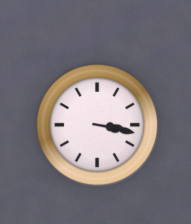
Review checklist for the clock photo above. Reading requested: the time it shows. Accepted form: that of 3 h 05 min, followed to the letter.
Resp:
3 h 17 min
